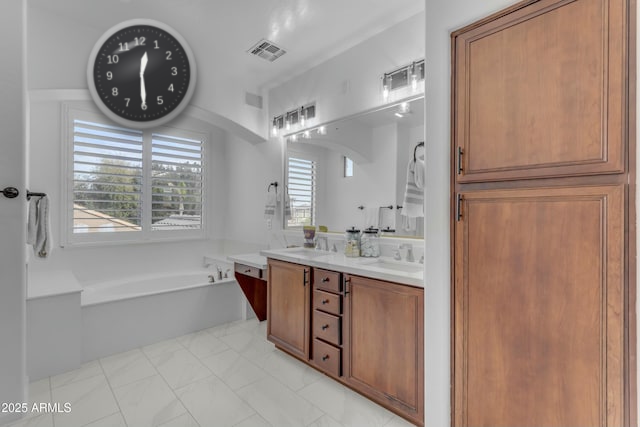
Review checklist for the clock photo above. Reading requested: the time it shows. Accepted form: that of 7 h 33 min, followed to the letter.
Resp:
12 h 30 min
